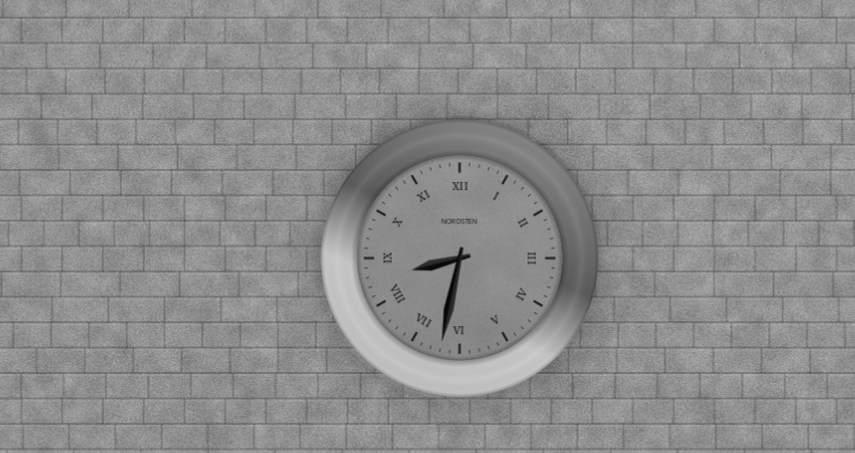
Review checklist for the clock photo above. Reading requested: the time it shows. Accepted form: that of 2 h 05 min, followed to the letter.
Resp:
8 h 32 min
